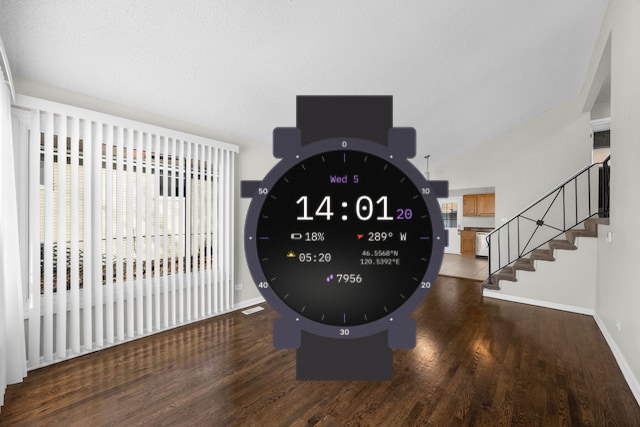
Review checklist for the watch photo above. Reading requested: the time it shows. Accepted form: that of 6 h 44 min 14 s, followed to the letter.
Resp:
14 h 01 min 20 s
